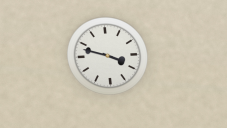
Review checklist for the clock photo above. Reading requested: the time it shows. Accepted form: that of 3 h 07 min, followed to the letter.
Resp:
3 h 48 min
